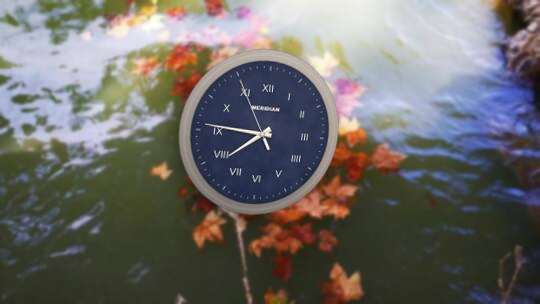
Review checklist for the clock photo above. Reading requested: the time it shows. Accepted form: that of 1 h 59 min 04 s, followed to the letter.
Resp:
7 h 45 min 55 s
